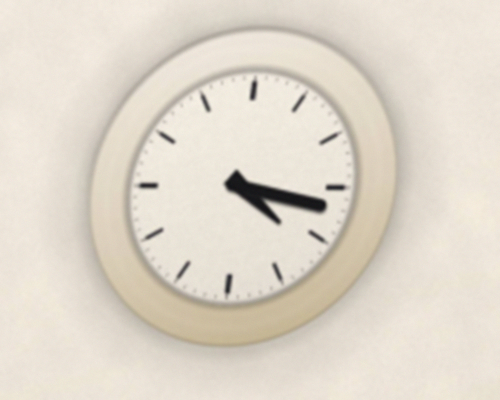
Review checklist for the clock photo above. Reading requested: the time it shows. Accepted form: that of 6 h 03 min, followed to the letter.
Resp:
4 h 17 min
